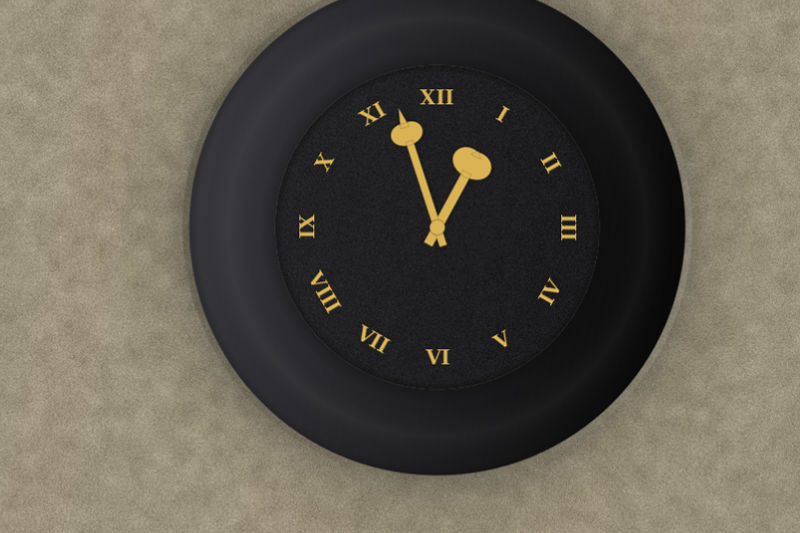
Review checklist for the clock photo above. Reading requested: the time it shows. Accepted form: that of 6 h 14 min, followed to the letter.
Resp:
12 h 57 min
